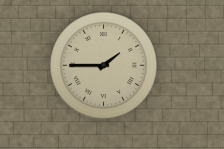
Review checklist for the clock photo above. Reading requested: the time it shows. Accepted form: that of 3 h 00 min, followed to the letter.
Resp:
1 h 45 min
